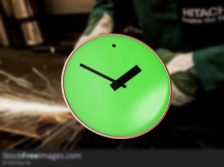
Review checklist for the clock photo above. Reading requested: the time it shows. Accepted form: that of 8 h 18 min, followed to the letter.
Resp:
1 h 50 min
